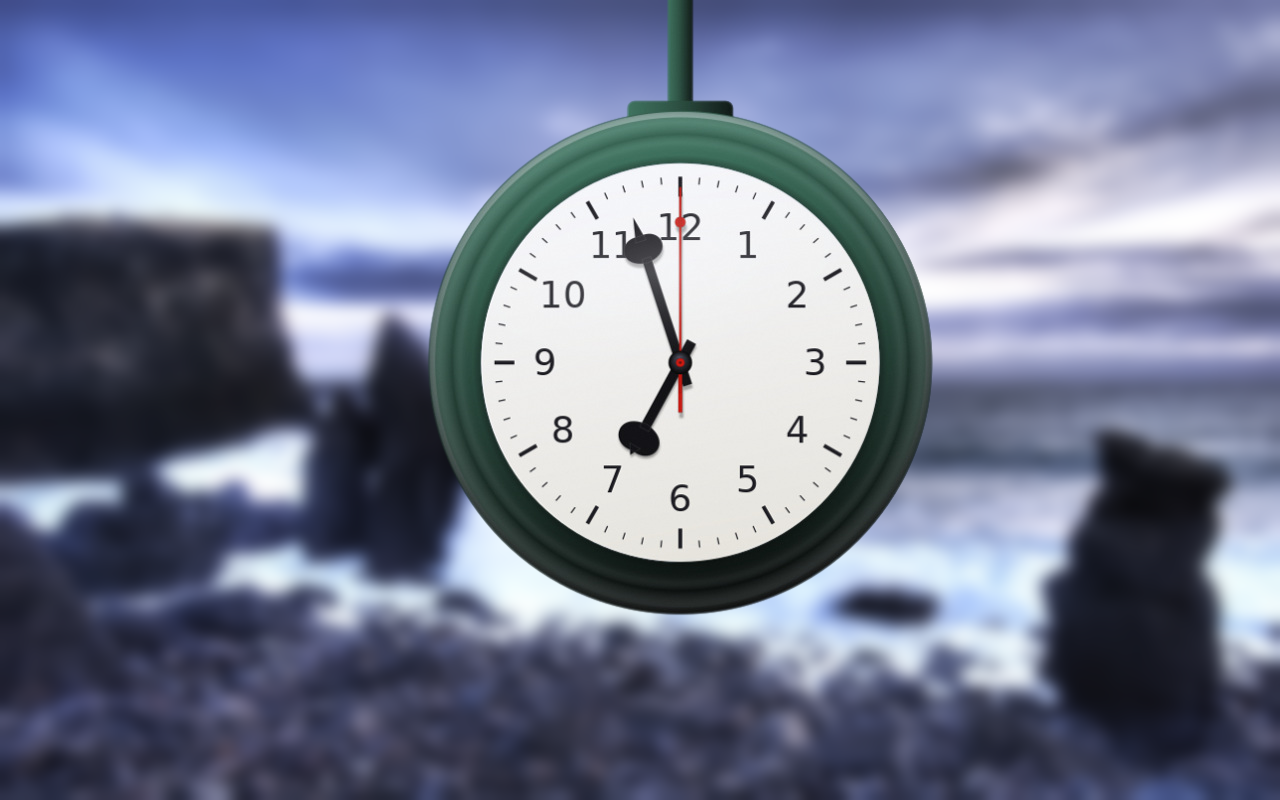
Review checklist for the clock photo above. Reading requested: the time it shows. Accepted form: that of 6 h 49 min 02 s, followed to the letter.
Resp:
6 h 57 min 00 s
